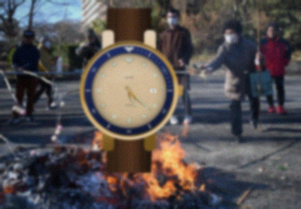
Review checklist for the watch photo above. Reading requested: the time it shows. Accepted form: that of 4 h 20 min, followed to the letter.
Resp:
5 h 22 min
